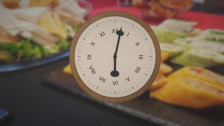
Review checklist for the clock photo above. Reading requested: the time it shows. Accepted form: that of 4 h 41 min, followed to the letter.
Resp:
6 h 02 min
